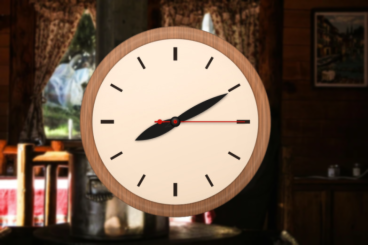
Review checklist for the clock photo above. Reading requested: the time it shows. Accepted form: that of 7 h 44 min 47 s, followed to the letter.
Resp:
8 h 10 min 15 s
